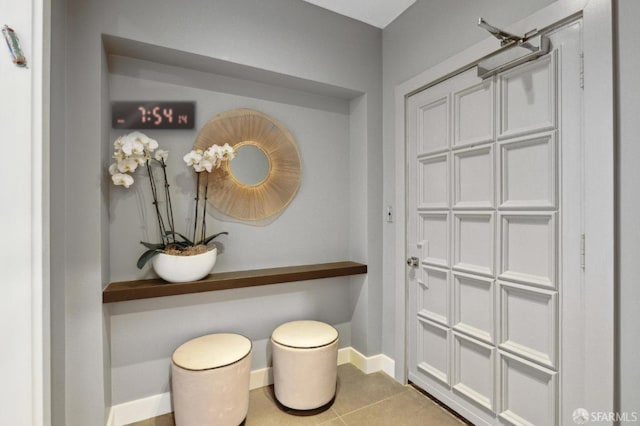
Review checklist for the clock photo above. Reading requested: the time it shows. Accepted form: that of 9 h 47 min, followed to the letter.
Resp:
7 h 54 min
